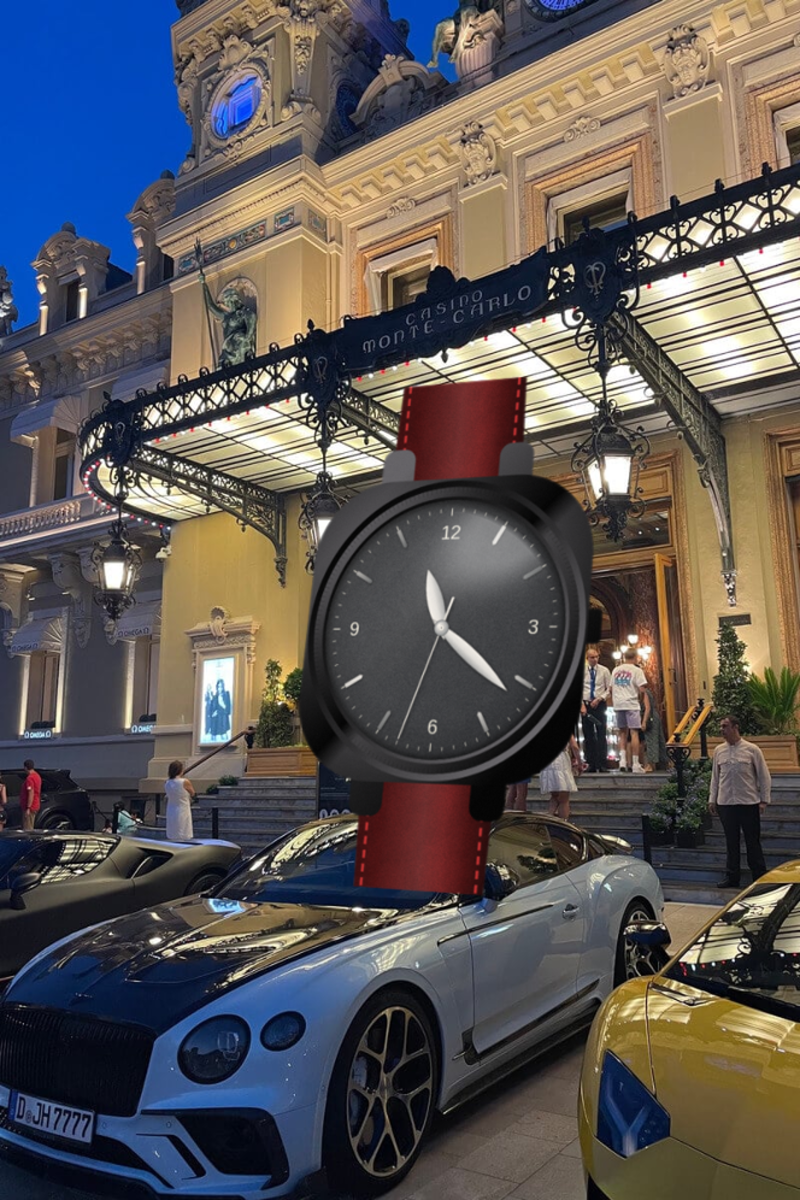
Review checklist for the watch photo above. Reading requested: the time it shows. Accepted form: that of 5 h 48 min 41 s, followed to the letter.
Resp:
11 h 21 min 33 s
